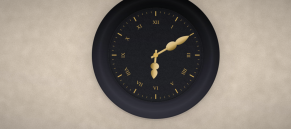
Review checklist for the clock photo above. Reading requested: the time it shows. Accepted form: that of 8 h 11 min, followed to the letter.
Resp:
6 h 10 min
